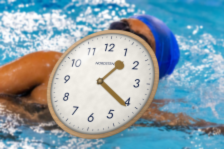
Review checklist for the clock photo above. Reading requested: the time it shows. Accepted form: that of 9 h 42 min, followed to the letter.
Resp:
1 h 21 min
